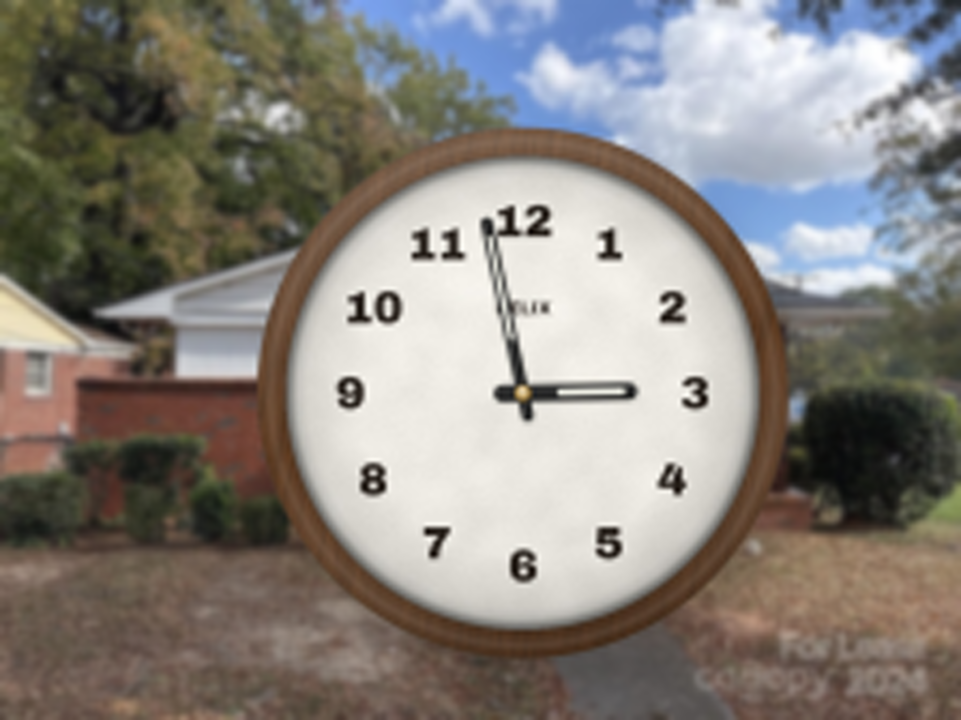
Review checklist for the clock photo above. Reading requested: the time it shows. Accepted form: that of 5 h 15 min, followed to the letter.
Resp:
2 h 58 min
